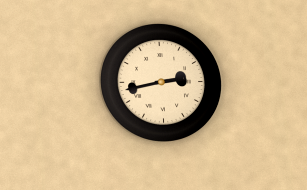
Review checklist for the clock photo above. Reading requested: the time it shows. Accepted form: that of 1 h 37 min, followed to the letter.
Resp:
2 h 43 min
